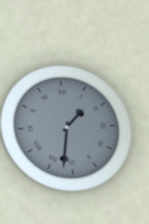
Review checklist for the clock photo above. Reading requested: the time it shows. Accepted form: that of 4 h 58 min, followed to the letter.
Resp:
1 h 32 min
